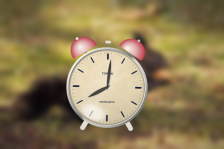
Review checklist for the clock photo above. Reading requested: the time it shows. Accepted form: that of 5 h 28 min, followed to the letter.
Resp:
8 h 01 min
